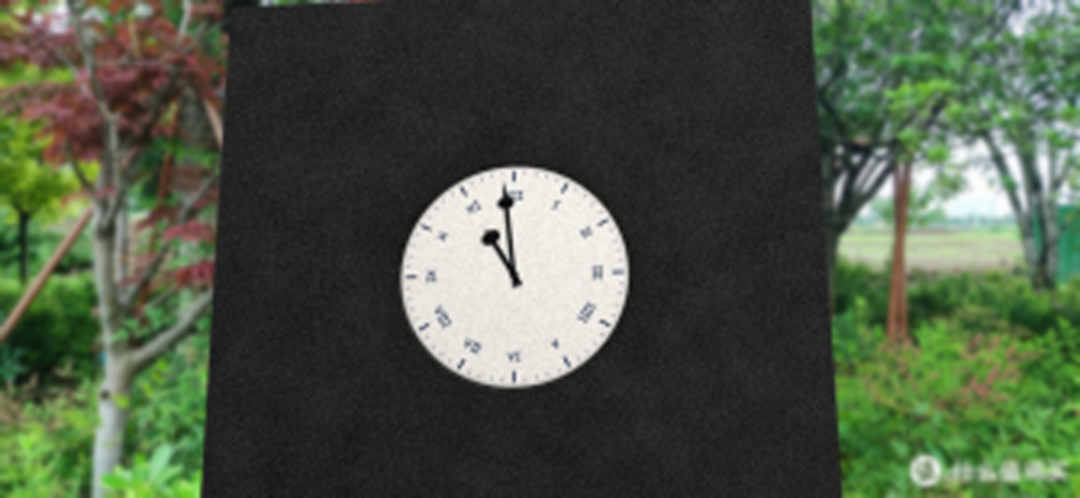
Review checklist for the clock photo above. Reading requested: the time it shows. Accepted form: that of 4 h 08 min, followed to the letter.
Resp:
10 h 59 min
